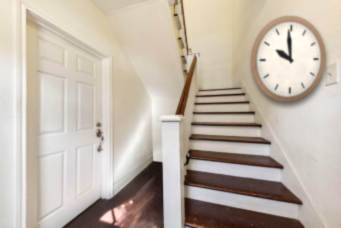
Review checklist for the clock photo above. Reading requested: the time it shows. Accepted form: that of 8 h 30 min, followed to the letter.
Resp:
9 h 59 min
